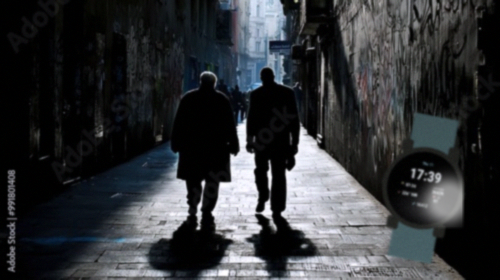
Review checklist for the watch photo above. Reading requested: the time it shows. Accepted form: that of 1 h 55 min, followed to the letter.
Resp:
17 h 39 min
